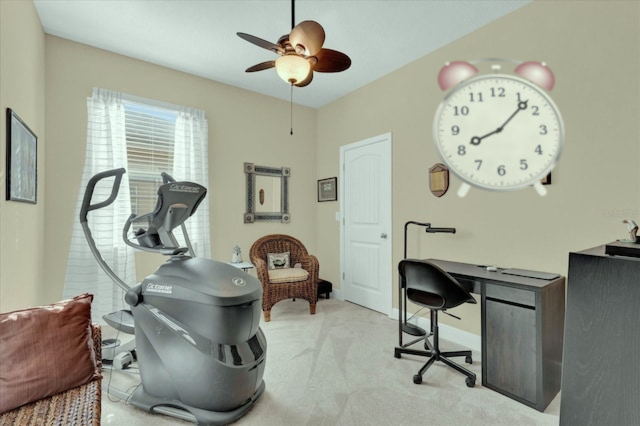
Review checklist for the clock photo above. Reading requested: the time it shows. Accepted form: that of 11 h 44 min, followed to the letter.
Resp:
8 h 07 min
